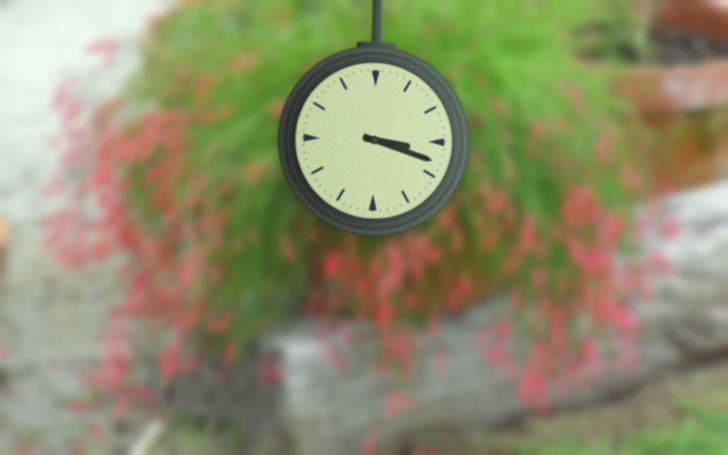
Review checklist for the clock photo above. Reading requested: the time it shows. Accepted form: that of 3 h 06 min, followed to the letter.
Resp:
3 h 18 min
